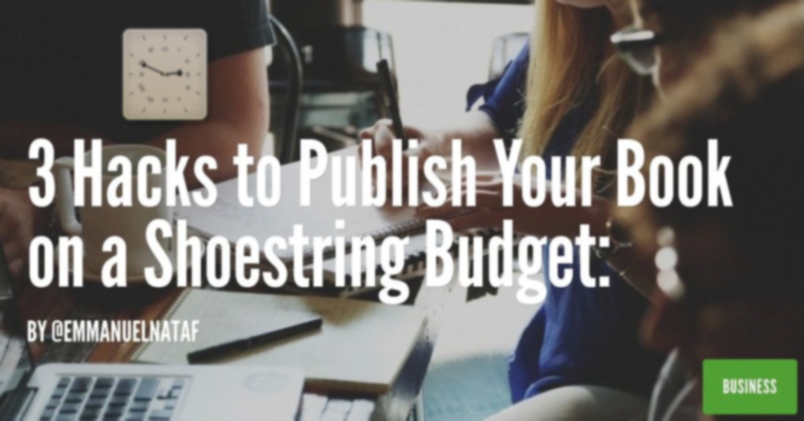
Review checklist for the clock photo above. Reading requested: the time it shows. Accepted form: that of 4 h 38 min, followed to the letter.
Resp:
2 h 49 min
